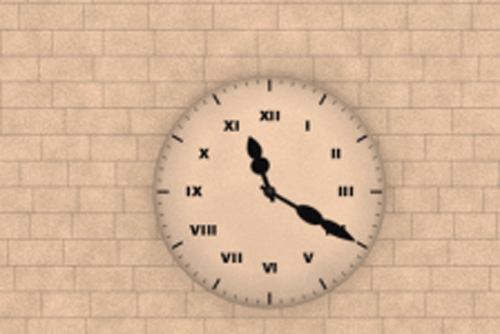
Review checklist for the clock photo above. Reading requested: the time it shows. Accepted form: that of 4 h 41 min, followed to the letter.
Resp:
11 h 20 min
